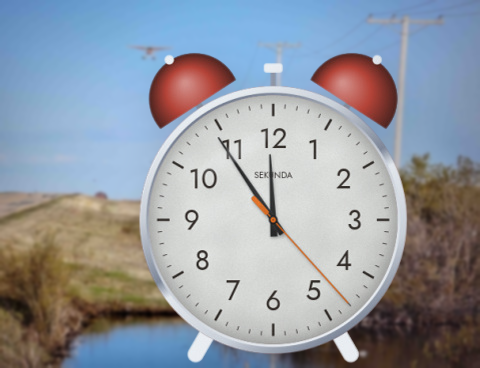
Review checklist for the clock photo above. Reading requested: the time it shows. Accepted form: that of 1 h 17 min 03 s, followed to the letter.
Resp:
11 h 54 min 23 s
